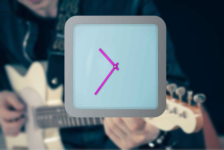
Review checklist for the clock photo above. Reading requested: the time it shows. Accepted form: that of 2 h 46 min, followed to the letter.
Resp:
10 h 36 min
